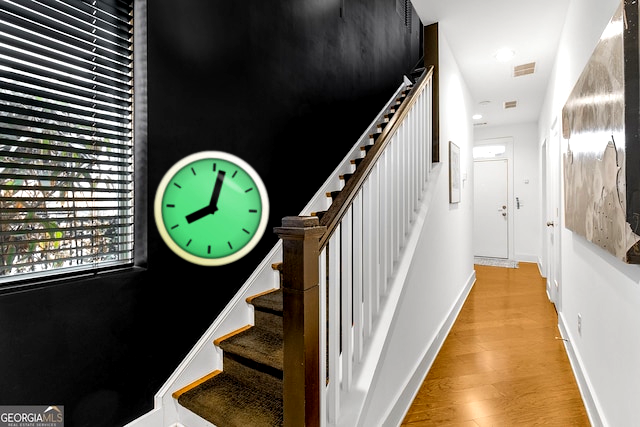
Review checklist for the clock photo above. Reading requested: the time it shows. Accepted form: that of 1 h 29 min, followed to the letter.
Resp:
8 h 02 min
